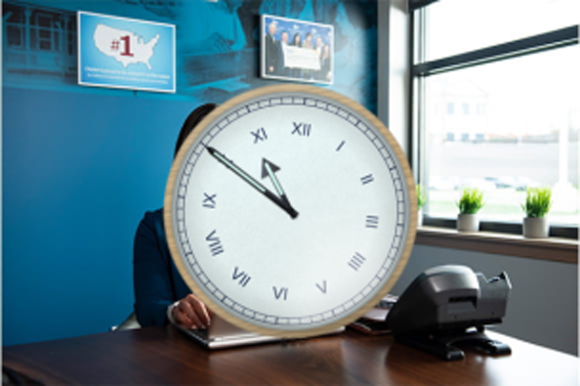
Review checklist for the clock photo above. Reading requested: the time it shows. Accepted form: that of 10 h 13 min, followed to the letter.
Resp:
10 h 50 min
